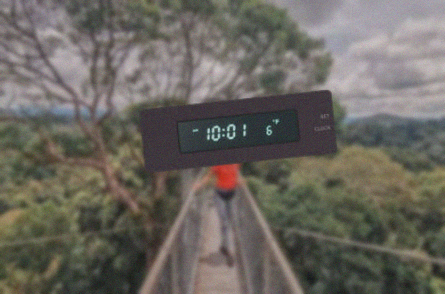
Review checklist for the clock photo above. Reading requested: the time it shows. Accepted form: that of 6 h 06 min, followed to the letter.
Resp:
10 h 01 min
